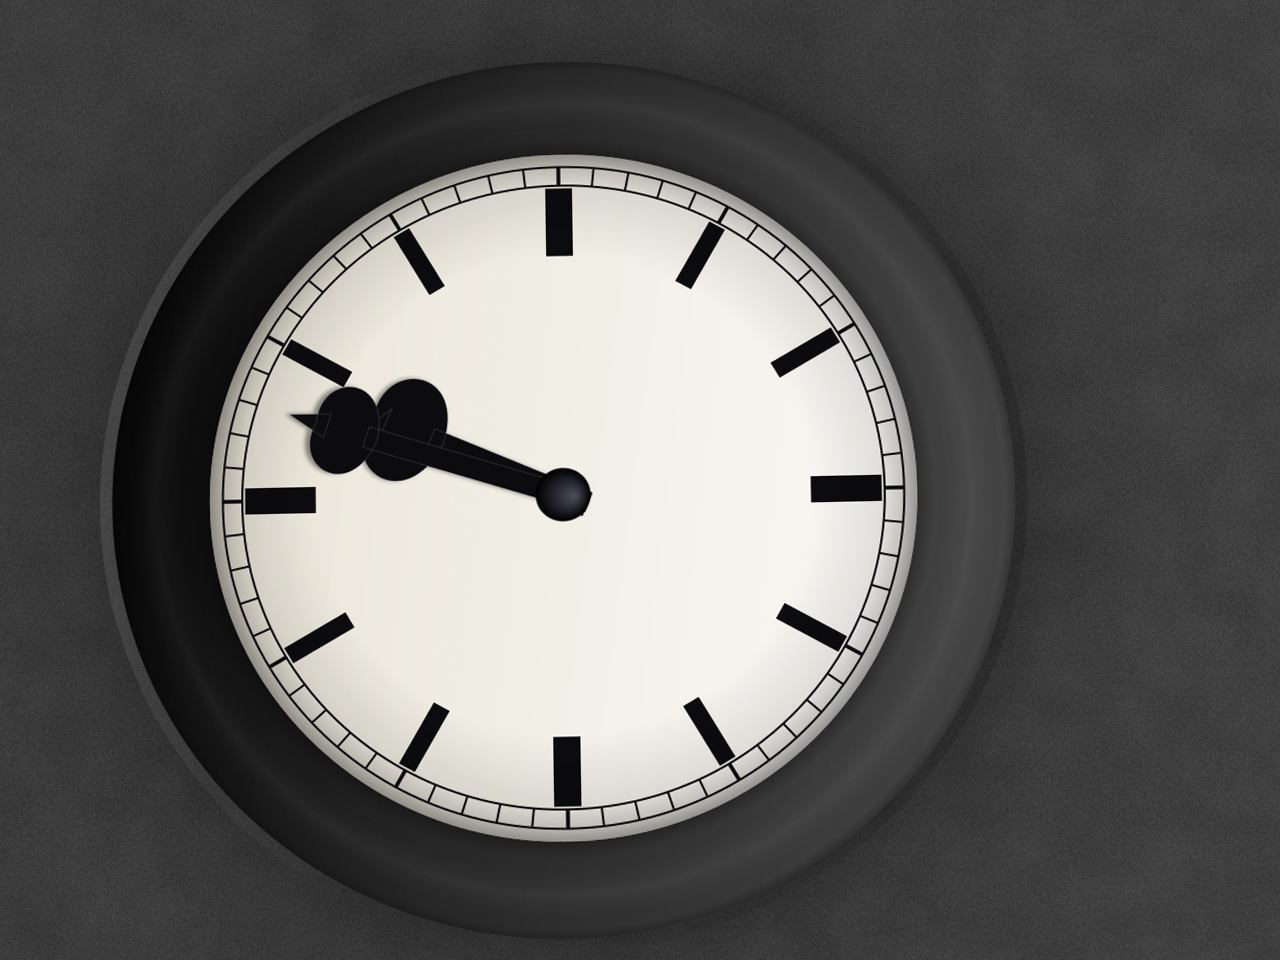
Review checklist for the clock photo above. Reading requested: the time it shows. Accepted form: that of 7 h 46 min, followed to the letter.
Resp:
9 h 48 min
